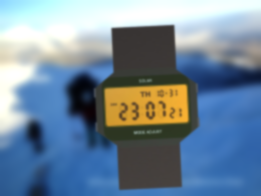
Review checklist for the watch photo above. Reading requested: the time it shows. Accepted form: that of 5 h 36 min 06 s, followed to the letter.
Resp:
23 h 07 min 21 s
